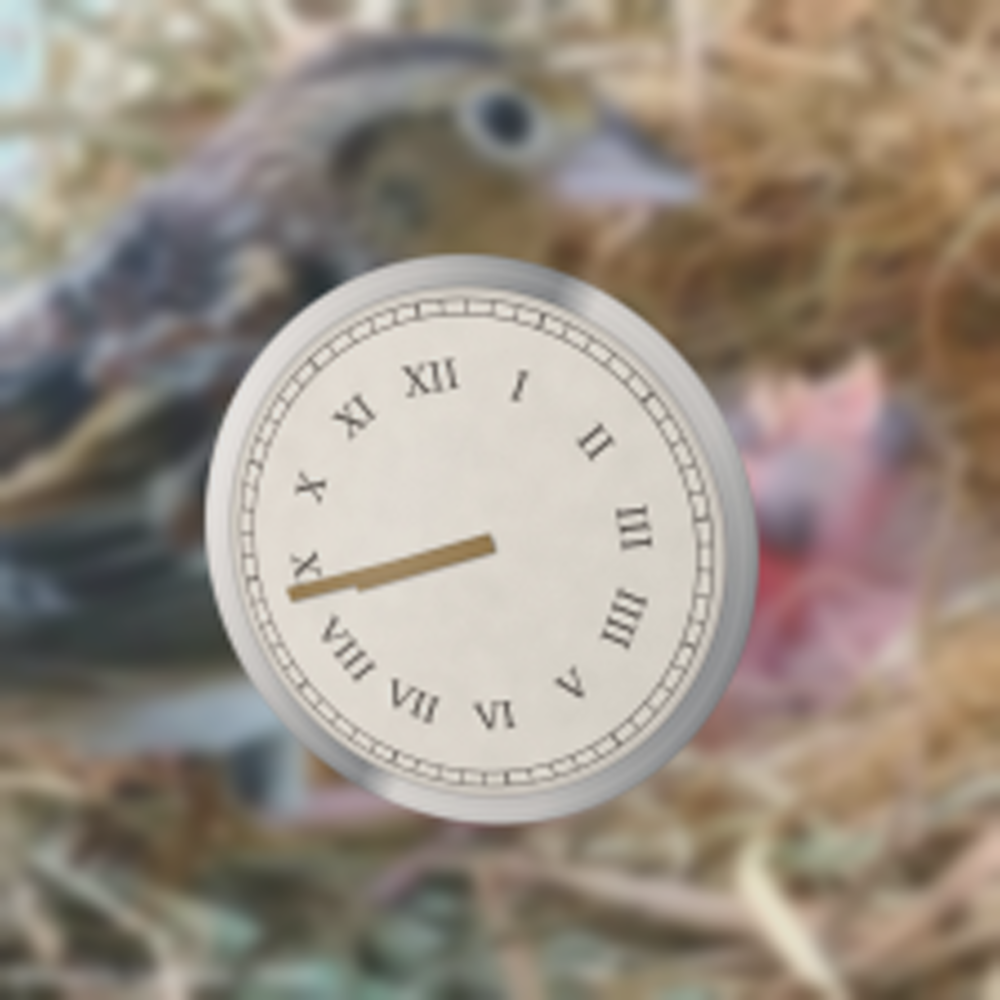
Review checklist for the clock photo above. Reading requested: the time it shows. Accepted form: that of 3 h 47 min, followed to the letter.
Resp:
8 h 44 min
